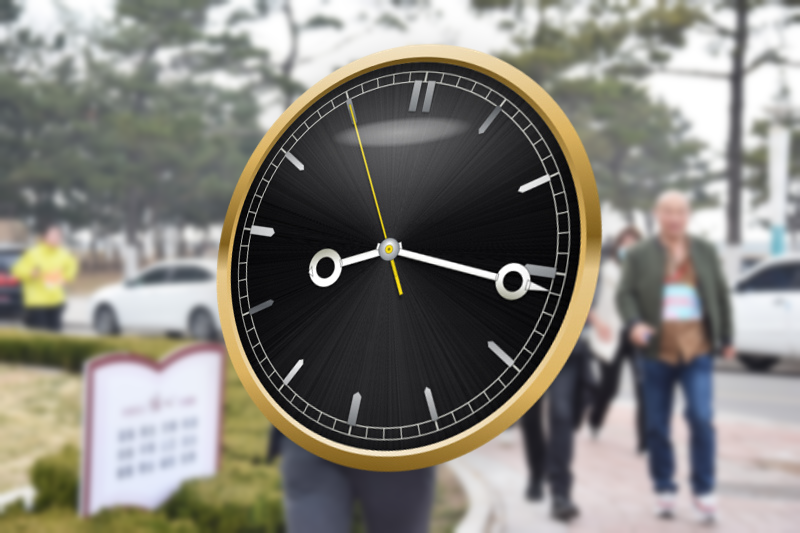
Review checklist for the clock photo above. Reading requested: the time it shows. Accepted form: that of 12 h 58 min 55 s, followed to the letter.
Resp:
8 h 15 min 55 s
